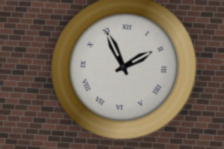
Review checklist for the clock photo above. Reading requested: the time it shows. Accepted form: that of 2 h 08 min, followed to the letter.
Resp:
1 h 55 min
